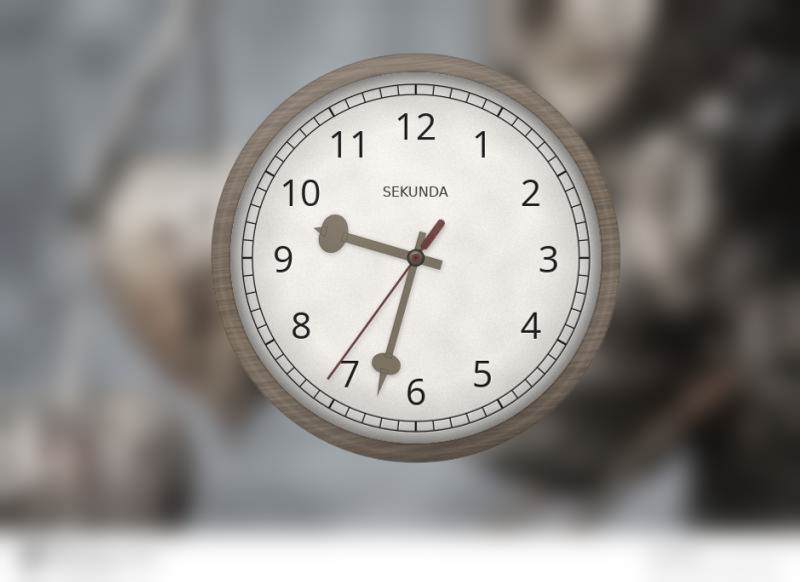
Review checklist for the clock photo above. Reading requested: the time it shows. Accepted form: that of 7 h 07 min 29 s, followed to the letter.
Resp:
9 h 32 min 36 s
